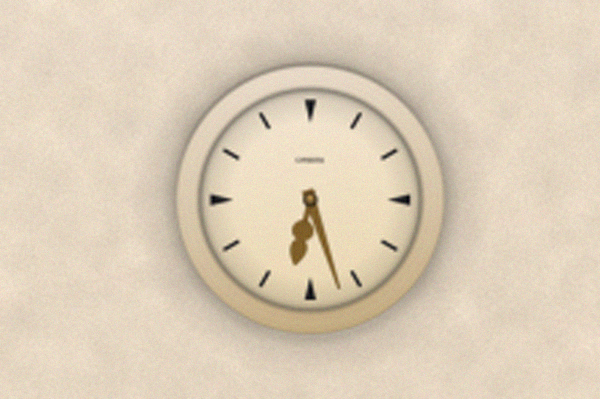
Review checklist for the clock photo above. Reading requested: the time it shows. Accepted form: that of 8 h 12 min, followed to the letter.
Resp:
6 h 27 min
